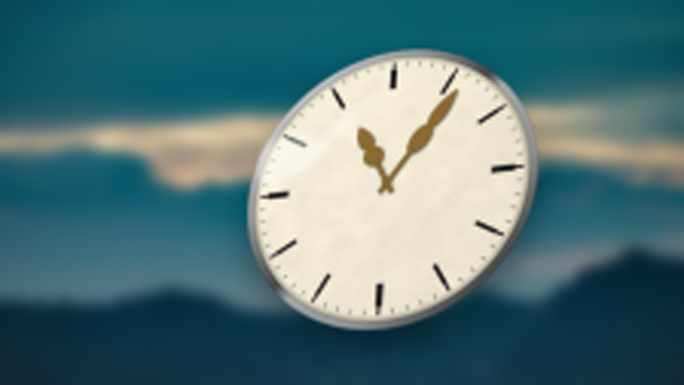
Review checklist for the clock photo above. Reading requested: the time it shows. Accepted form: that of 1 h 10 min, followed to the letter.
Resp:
11 h 06 min
